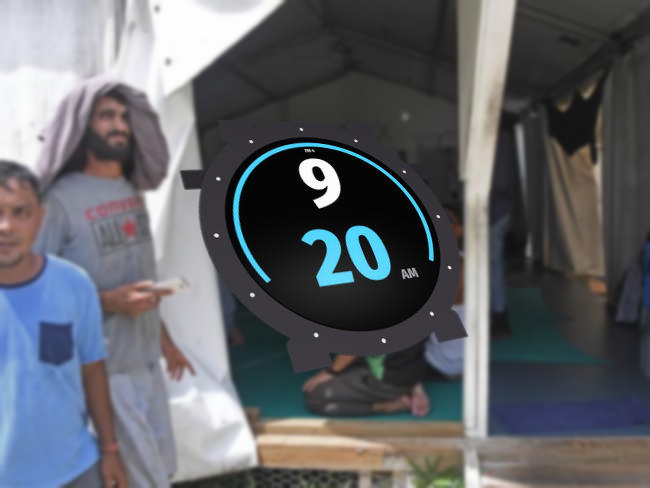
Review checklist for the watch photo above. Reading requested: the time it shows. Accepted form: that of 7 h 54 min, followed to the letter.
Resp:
9 h 20 min
